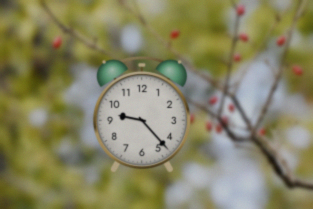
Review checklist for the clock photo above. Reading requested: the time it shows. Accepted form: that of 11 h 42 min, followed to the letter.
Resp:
9 h 23 min
